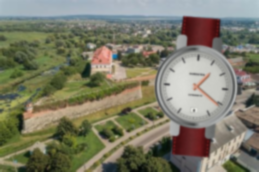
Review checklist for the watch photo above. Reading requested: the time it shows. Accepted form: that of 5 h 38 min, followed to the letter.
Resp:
1 h 21 min
